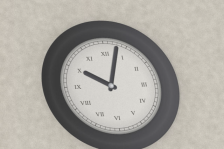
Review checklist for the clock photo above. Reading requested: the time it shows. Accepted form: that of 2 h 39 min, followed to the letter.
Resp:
10 h 03 min
